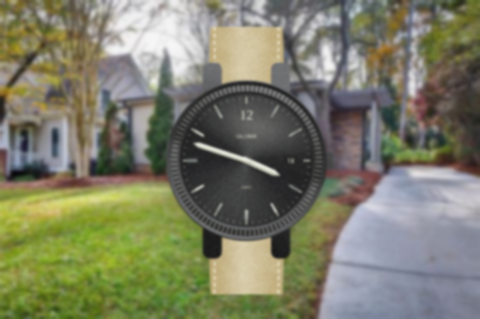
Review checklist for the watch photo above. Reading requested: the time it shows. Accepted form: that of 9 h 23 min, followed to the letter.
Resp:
3 h 48 min
